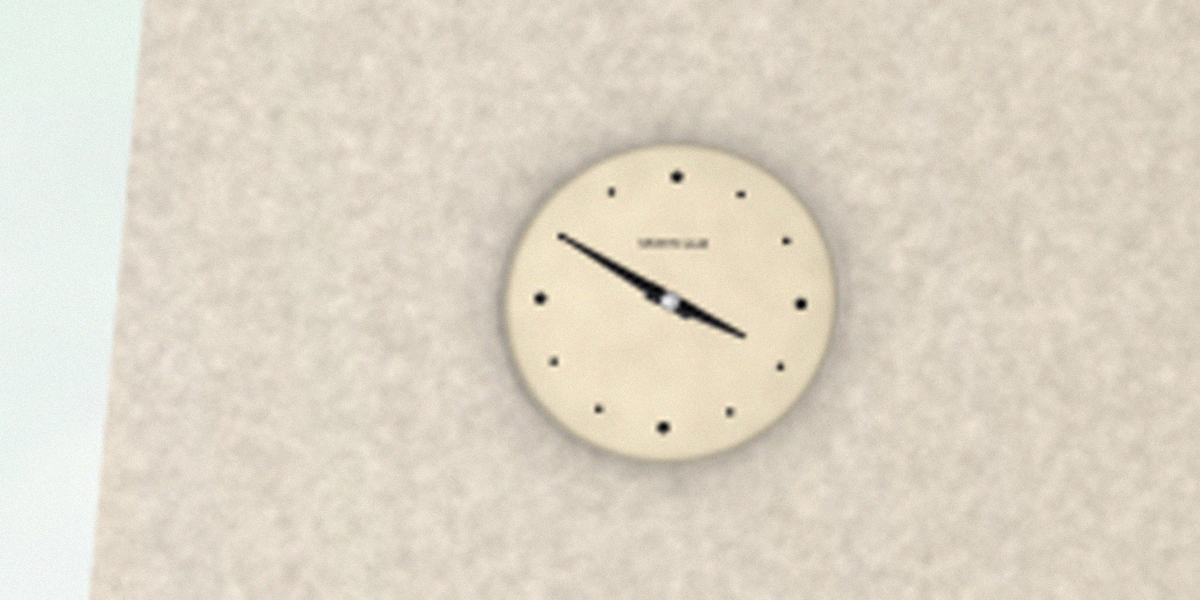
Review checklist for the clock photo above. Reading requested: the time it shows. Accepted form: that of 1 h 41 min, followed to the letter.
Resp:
3 h 50 min
